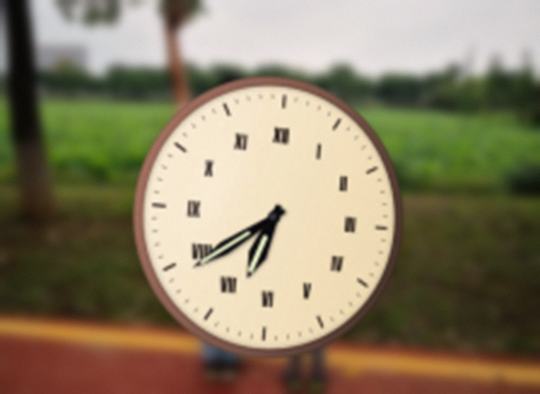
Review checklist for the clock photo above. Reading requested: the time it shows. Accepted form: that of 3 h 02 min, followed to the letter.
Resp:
6 h 39 min
